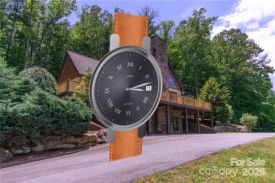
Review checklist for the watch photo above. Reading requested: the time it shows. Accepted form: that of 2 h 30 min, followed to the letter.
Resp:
3 h 13 min
